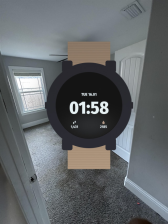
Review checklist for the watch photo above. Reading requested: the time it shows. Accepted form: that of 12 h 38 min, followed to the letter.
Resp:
1 h 58 min
